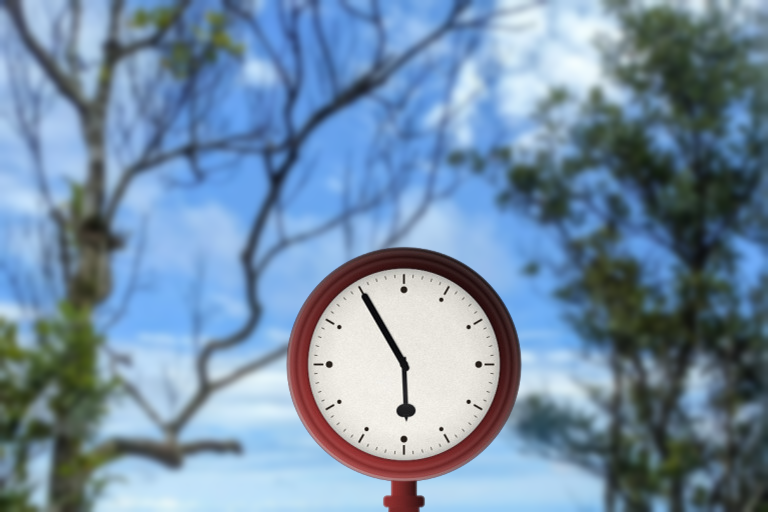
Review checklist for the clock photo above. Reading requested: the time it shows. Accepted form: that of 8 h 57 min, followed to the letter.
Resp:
5 h 55 min
